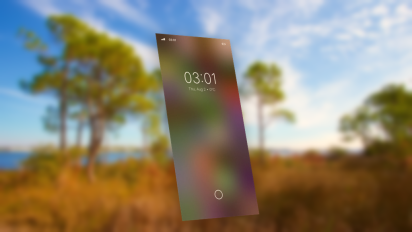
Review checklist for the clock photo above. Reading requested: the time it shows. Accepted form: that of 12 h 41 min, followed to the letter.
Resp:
3 h 01 min
